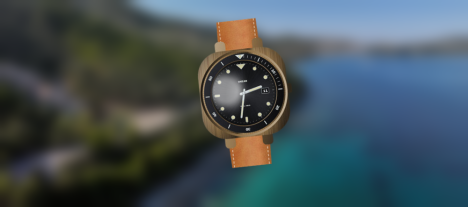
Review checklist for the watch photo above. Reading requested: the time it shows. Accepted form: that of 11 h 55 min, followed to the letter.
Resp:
2 h 32 min
